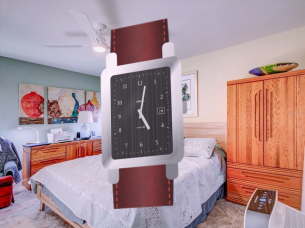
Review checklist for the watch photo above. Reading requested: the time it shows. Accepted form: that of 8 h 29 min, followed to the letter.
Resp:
5 h 02 min
